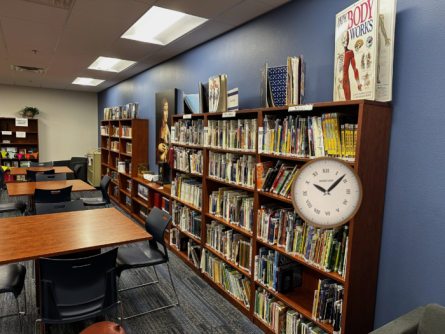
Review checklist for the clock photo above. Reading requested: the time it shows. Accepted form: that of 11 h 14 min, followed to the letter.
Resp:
10 h 08 min
